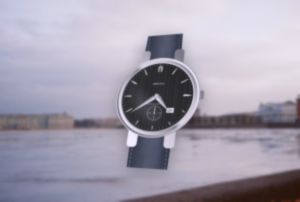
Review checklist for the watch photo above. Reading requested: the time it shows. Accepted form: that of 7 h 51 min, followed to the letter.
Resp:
4 h 39 min
